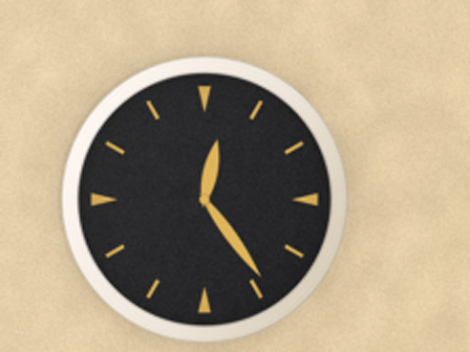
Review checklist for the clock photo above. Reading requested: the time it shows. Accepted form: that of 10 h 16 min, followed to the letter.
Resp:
12 h 24 min
